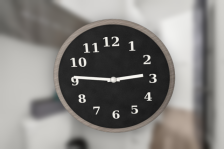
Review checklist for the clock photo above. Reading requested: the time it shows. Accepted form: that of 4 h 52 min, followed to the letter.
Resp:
2 h 46 min
